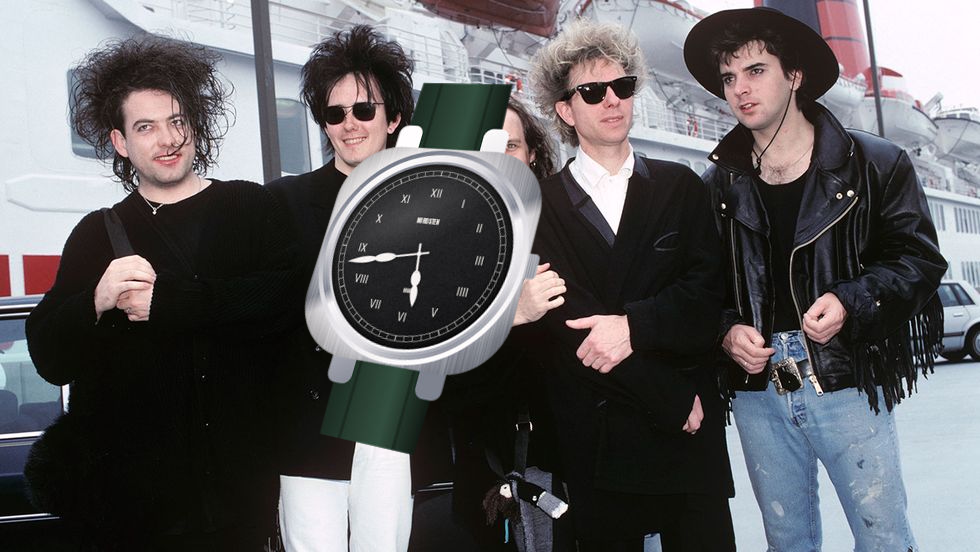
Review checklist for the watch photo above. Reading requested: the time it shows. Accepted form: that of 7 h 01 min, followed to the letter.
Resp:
5 h 43 min
